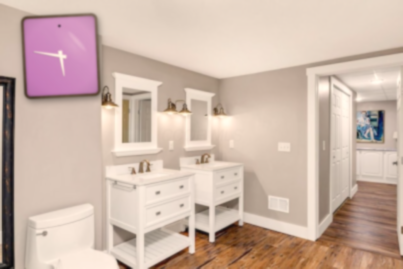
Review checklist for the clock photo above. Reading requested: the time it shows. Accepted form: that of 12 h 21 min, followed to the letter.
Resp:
5 h 47 min
